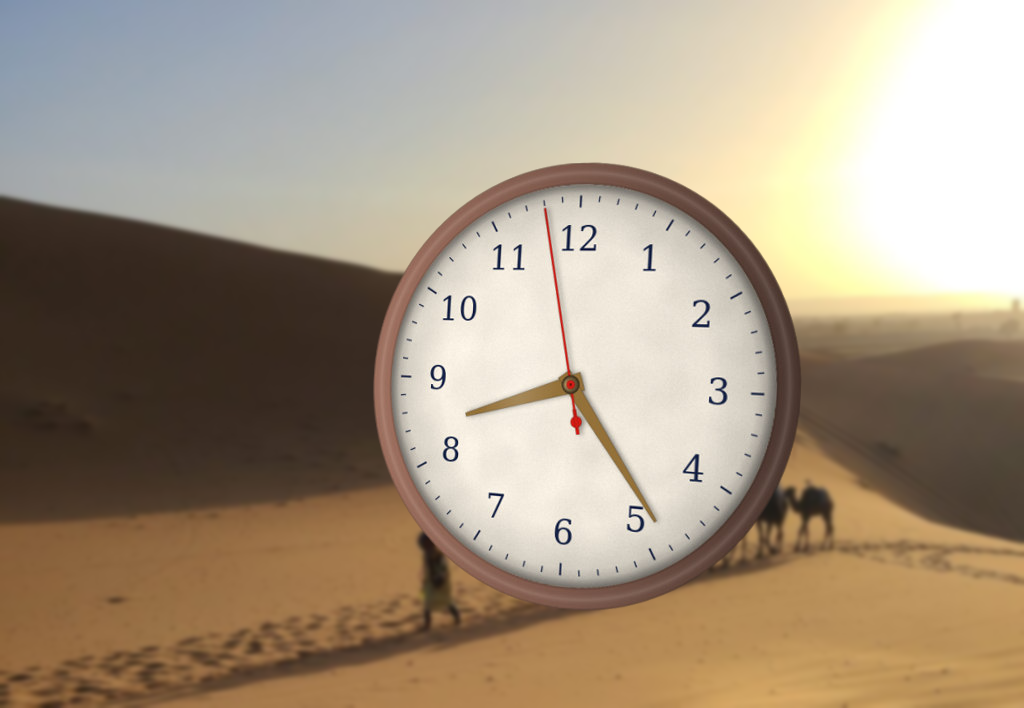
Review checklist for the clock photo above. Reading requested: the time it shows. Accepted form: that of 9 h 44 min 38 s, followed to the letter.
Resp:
8 h 23 min 58 s
